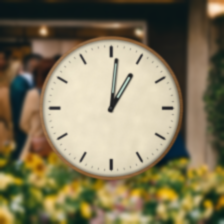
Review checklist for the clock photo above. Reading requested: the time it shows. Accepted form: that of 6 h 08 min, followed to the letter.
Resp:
1 h 01 min
